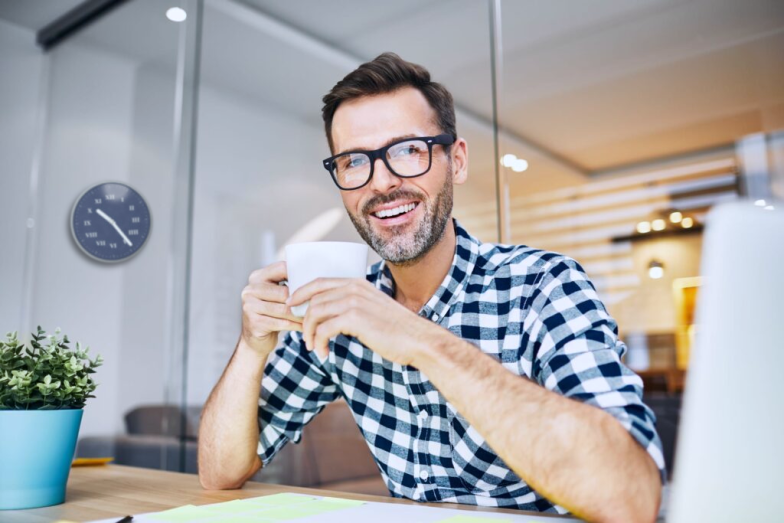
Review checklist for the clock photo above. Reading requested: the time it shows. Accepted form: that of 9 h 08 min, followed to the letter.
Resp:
10 h 24 min
